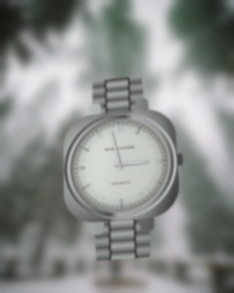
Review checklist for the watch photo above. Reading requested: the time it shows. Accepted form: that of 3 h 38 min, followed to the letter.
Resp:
2 h 58 min
